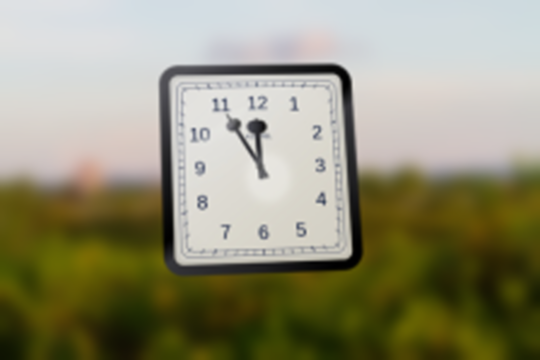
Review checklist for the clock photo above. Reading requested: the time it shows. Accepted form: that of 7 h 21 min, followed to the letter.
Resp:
11 h 55 min
